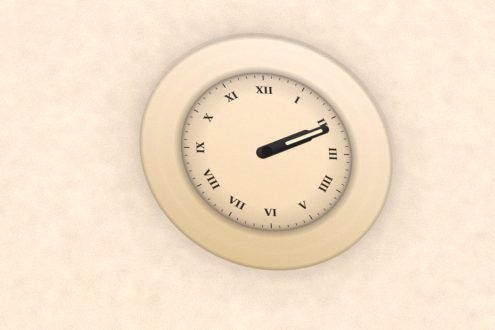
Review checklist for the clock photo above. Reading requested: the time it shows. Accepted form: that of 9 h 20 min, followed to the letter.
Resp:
2 h 11 min
